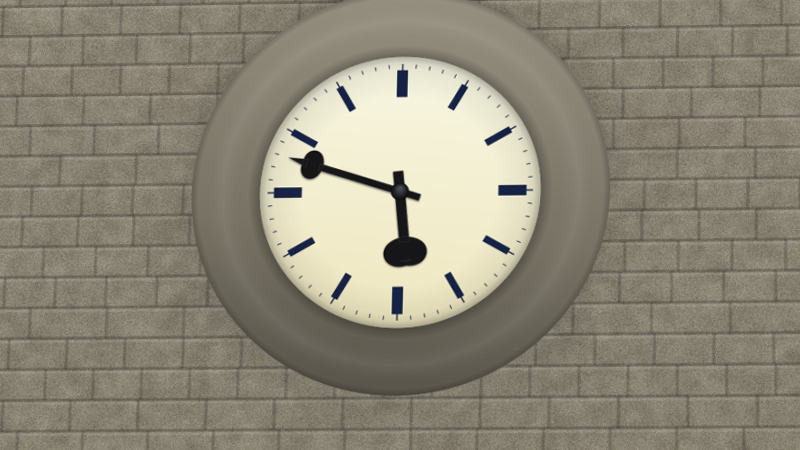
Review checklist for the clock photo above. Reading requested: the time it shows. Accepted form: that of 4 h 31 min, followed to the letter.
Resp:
5 h 48 min
